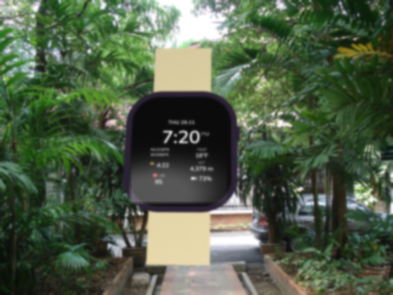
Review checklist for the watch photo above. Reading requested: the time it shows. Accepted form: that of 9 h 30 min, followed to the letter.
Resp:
7 h 20 min
